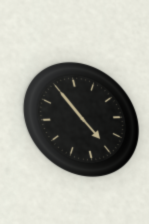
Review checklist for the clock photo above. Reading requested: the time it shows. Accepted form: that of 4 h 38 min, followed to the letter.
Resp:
4 h 55 min
